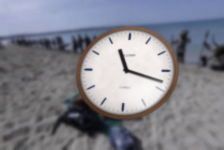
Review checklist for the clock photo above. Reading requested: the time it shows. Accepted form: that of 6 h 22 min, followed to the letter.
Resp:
11 h 18 min
